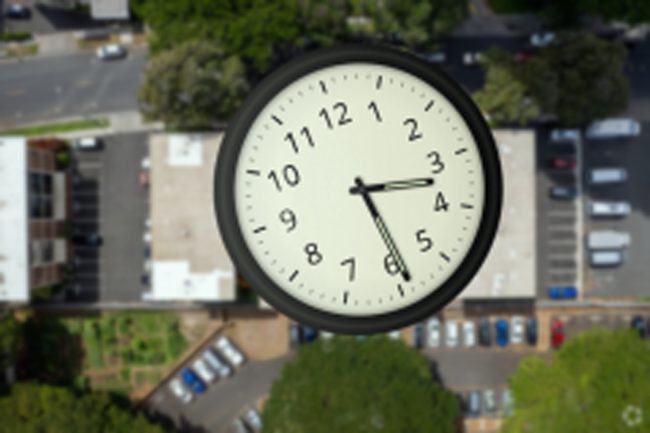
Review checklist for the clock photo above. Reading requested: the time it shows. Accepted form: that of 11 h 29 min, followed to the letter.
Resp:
3 h 29 min
